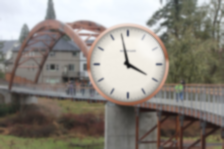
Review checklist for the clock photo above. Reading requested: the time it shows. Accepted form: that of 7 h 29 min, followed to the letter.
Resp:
3 h 58 min
